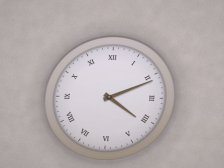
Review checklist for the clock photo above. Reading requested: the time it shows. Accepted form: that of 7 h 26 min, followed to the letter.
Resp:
4 h 11 min
